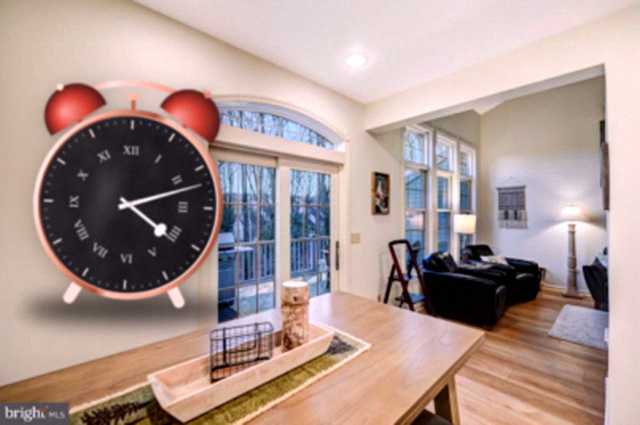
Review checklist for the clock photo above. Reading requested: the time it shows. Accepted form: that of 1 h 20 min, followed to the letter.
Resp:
4 h 12 min
